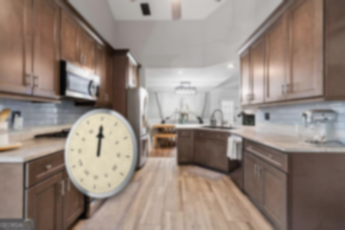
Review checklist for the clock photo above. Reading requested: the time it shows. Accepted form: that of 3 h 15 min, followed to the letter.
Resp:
12 h 00 min
